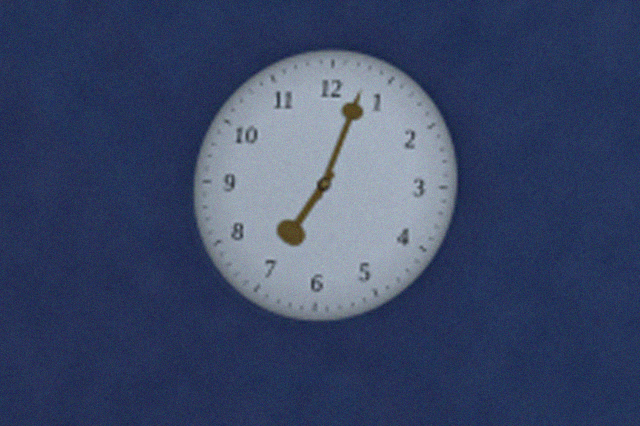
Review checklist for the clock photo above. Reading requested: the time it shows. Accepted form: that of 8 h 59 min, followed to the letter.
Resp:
7 h 03 min
